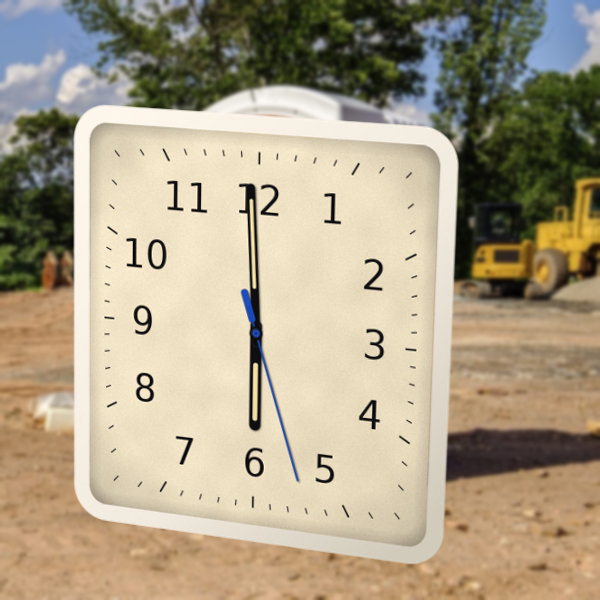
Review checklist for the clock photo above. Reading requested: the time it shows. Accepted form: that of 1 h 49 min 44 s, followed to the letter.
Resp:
5 h 59 min 27 s
